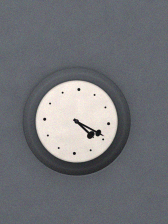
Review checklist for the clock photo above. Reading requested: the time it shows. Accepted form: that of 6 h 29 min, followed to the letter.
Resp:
4 h 19 min
